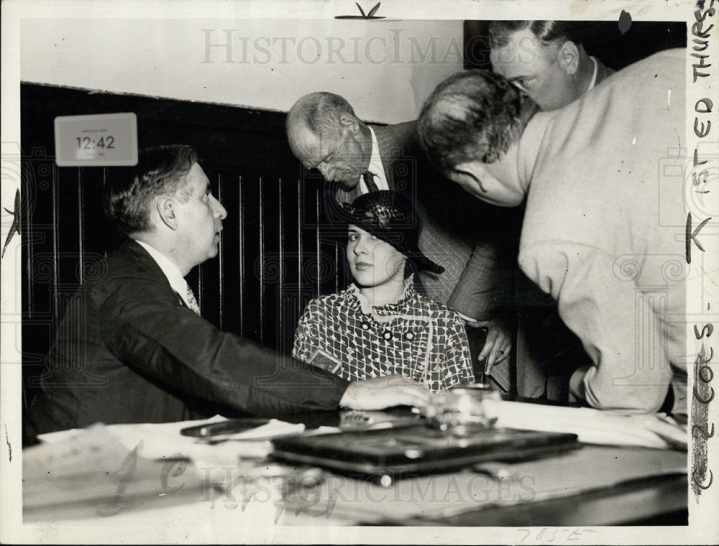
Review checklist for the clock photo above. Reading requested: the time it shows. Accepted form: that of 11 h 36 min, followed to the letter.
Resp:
12 h 42 min
